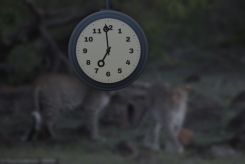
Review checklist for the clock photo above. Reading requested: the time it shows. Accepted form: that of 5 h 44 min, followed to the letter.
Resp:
6 h 59 min
